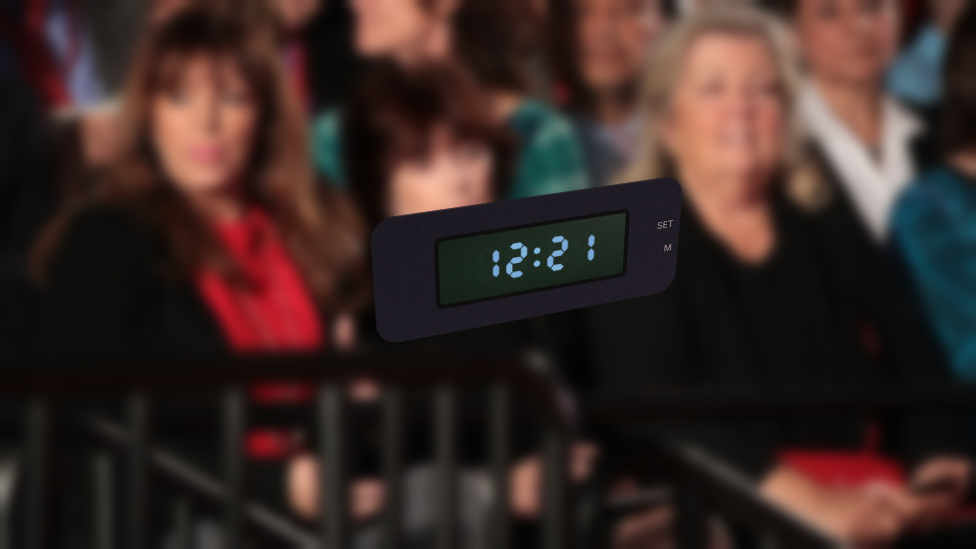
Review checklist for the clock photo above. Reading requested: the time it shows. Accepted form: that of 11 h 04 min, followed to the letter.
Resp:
12 h 21 min
